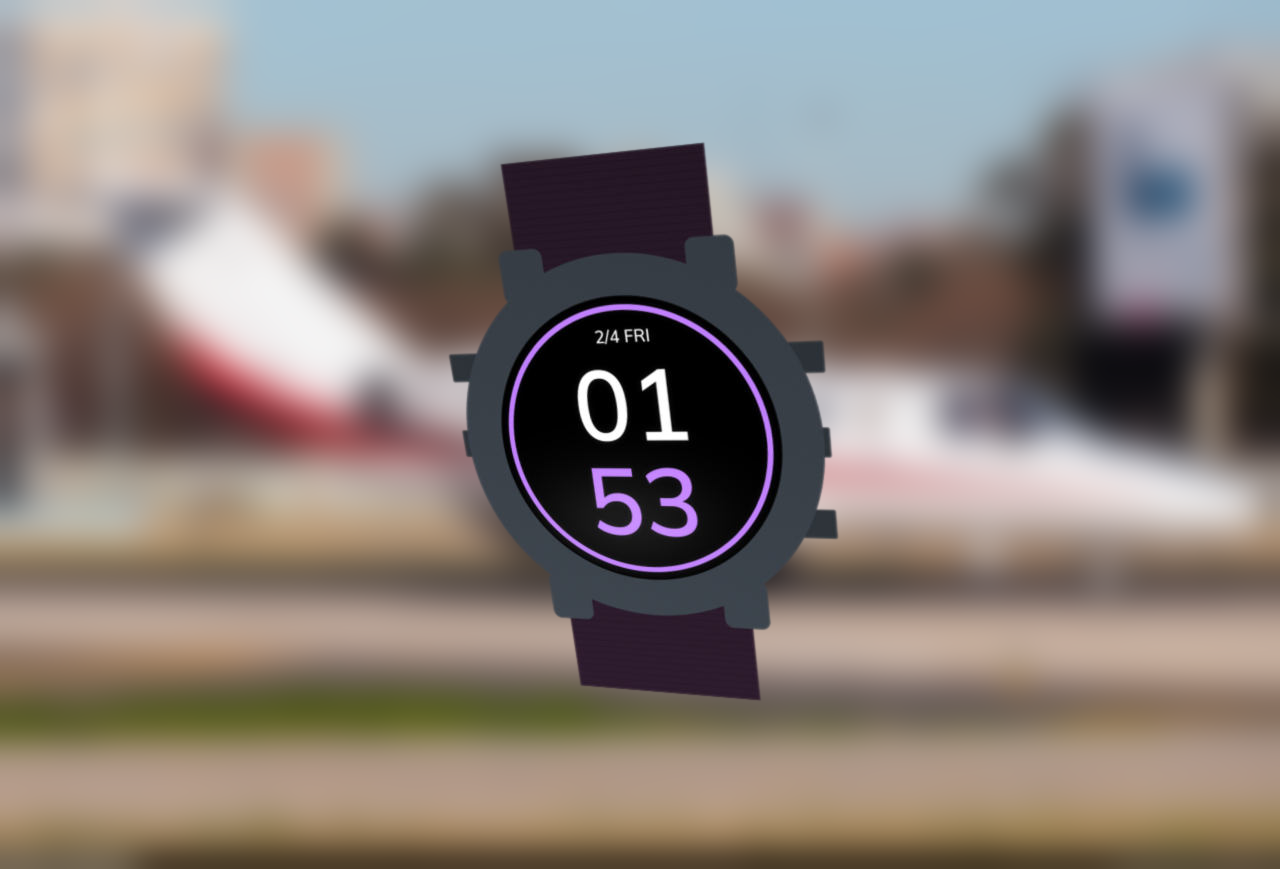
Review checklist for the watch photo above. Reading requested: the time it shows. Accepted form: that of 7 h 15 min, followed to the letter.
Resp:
1 h 53 min
